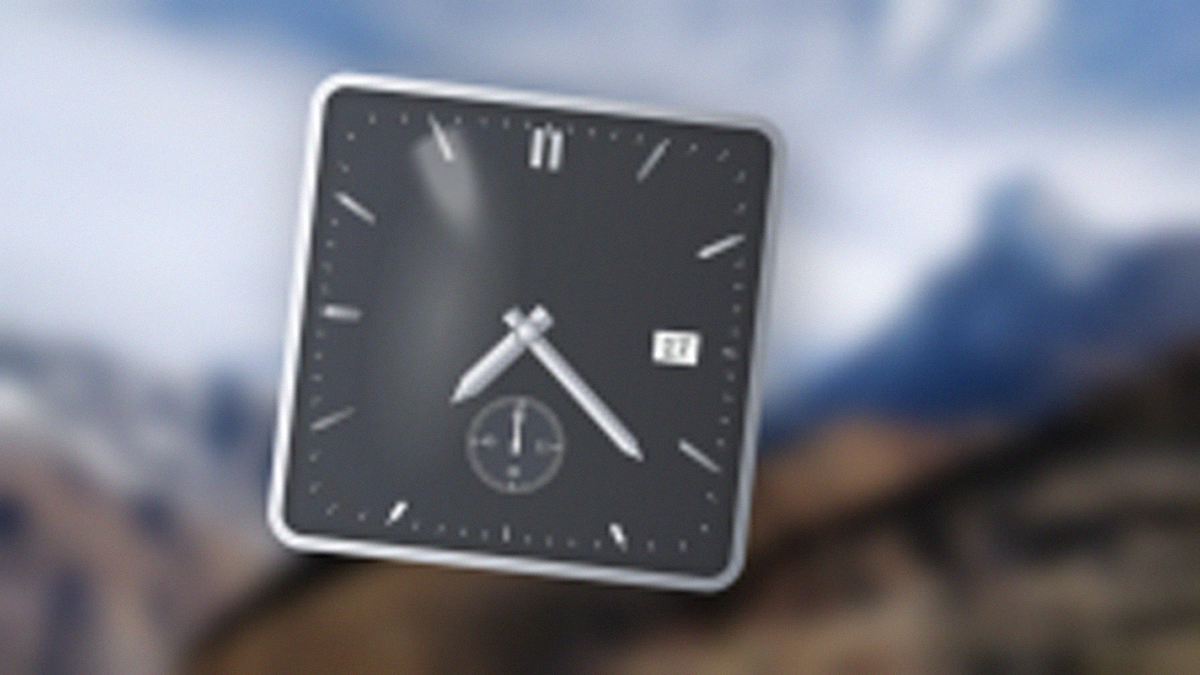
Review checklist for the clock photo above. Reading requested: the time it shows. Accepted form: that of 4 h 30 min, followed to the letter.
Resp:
7 h 22 min
